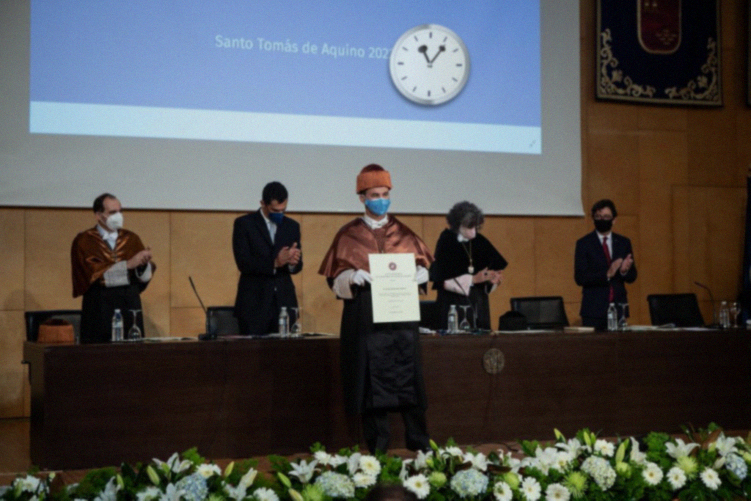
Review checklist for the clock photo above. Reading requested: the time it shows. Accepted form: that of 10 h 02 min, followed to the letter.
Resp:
11 h 06 min
